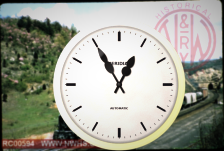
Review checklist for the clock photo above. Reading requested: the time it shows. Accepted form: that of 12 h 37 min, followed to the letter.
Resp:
12 h 55 min
